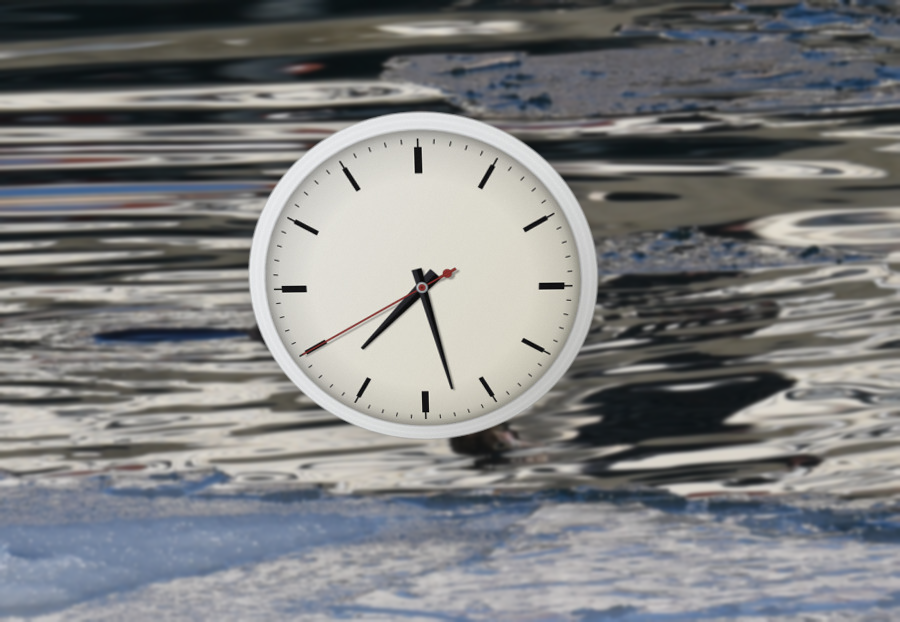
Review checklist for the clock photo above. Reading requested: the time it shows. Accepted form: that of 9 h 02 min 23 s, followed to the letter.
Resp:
7 h 27 min 40 s
